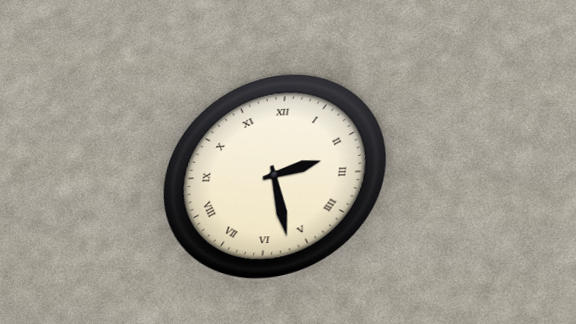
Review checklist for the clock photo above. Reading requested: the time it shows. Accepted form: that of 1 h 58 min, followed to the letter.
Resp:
2 h 27 min
